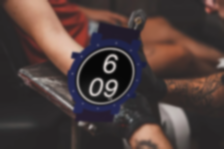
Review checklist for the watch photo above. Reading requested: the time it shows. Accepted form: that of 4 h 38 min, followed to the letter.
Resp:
6 h 09 min
